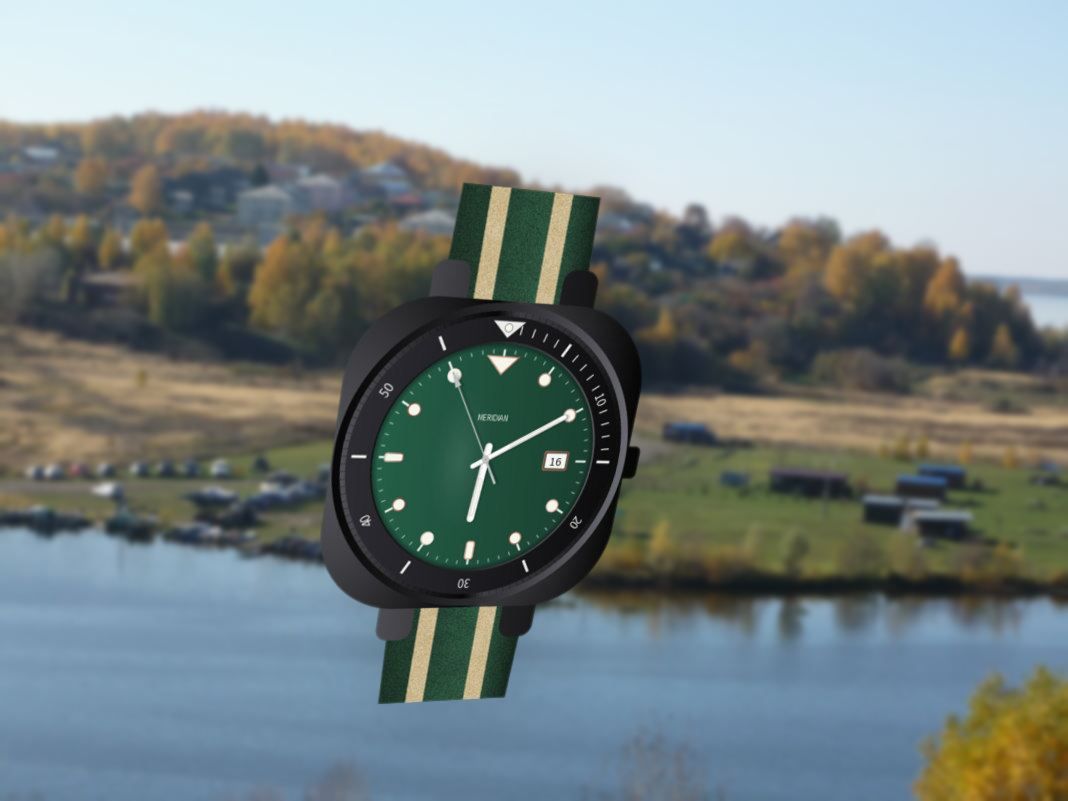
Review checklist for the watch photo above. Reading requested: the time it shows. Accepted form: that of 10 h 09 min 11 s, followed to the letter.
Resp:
6 h 09 min 55 s
